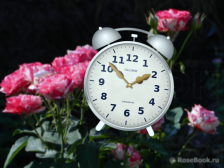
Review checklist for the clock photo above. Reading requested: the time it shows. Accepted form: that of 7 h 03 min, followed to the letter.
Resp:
1 h 52 min
